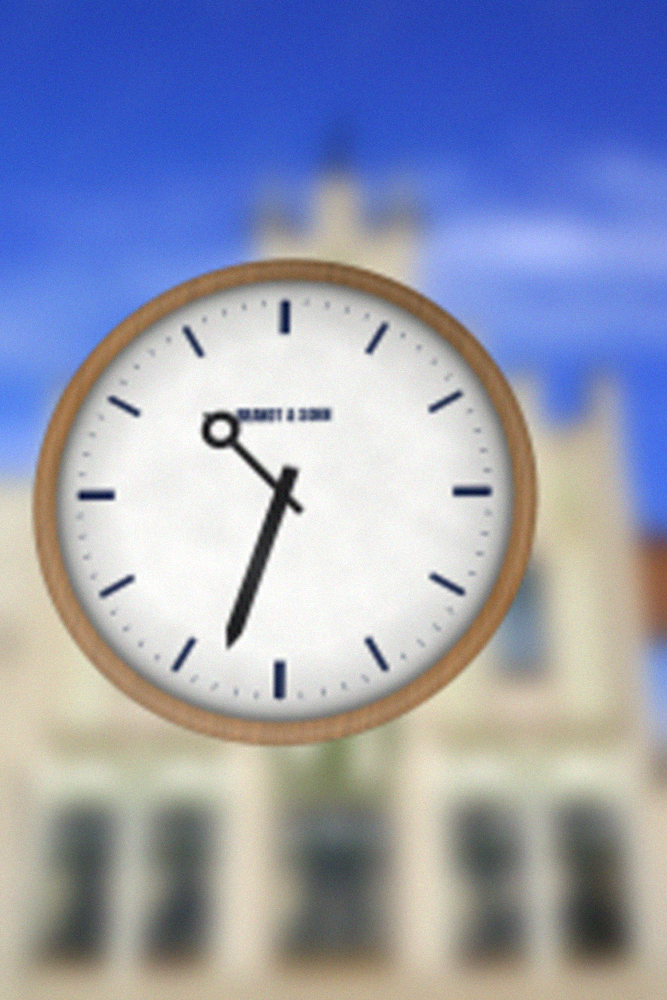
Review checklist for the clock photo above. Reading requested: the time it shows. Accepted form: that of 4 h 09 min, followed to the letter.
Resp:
10 h 33 min
